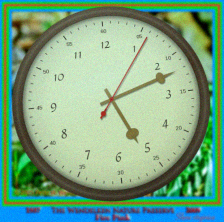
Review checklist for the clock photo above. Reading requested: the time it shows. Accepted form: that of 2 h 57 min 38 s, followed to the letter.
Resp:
5 h 12 min 06 s
